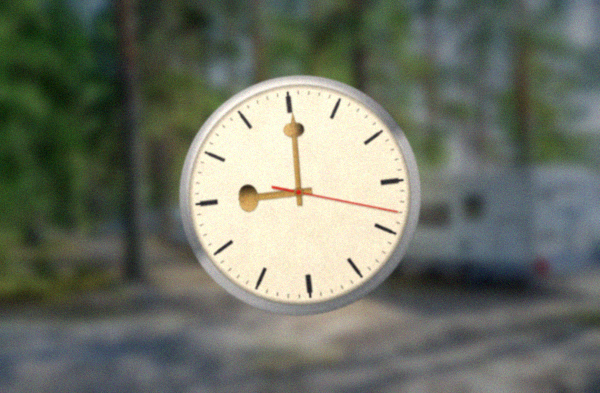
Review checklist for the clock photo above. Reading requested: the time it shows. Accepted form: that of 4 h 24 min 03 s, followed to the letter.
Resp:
9 h 00 min 18 s
